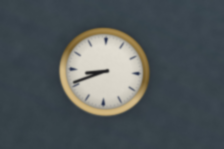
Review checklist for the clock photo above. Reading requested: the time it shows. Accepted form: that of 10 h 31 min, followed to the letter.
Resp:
8 h 41 min
